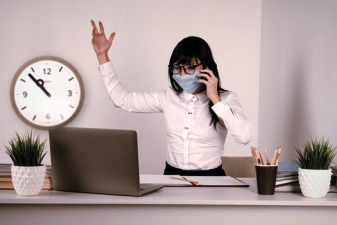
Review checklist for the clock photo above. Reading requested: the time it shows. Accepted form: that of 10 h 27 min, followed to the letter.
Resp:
10 h 53 min
